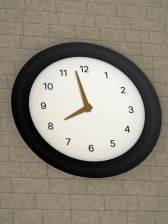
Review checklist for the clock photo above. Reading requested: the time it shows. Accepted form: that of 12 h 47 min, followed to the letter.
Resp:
7 h 58 min
